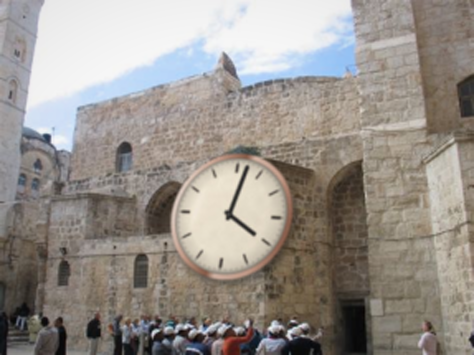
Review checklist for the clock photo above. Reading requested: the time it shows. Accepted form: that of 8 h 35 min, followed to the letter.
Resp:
4 h 02 min
